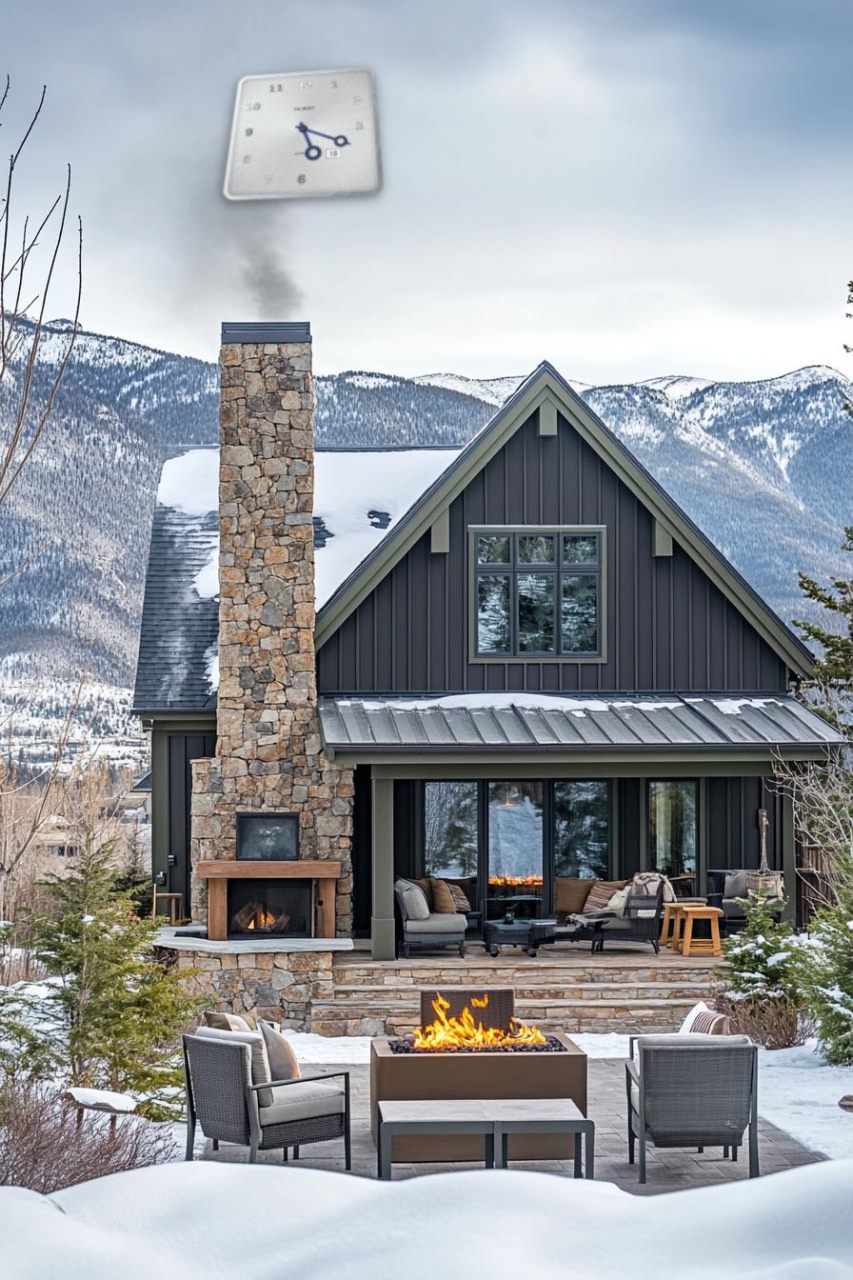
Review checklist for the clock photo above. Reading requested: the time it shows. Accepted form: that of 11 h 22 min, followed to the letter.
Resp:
5 h 19 min
